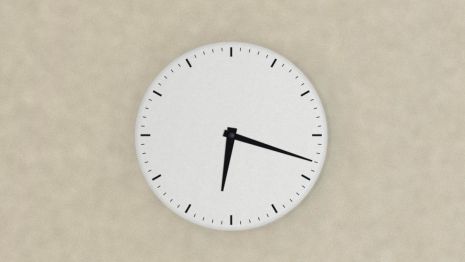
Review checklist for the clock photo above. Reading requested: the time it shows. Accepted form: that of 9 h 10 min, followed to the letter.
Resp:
6 h 18 min
